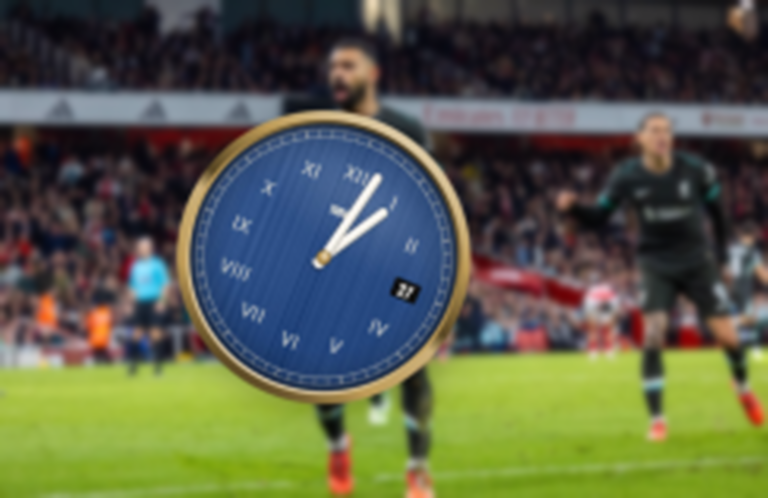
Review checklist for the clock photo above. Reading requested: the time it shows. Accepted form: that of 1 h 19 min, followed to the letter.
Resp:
1 h 02 min
